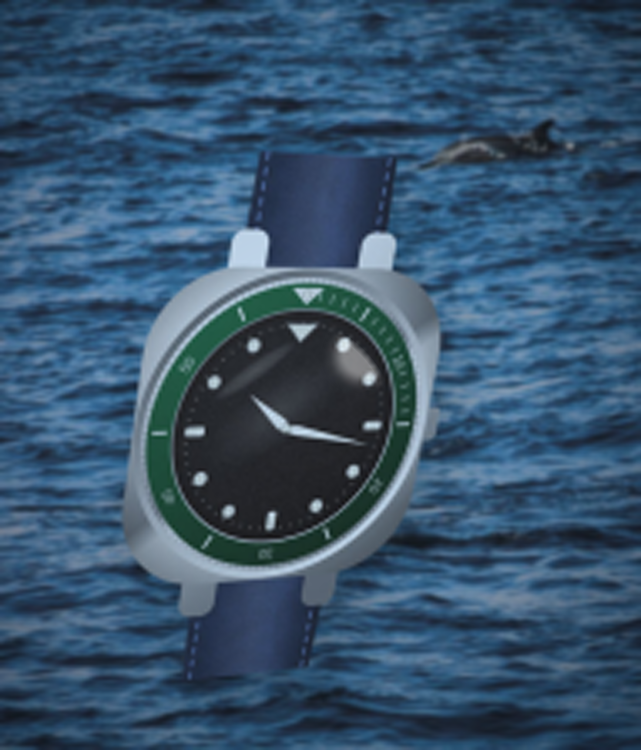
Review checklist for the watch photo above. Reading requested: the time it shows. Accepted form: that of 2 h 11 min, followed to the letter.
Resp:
10 h 17 min
